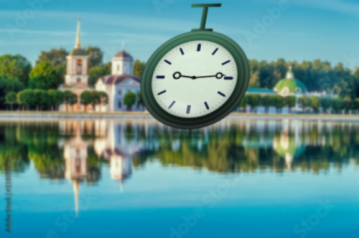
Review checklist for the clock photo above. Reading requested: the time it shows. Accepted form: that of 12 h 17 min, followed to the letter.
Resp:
9 h 14 min
